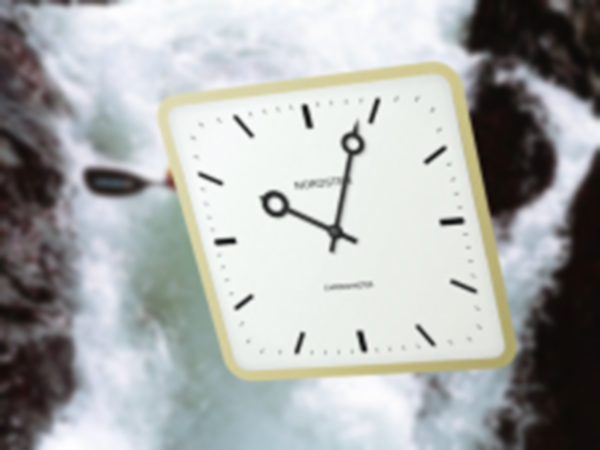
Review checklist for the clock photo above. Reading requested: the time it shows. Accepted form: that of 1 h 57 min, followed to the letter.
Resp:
10 h 04 min
